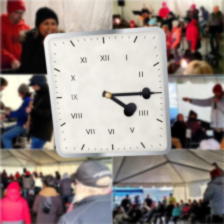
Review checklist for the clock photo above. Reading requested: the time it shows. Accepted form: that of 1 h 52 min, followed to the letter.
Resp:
4 h 15 min
